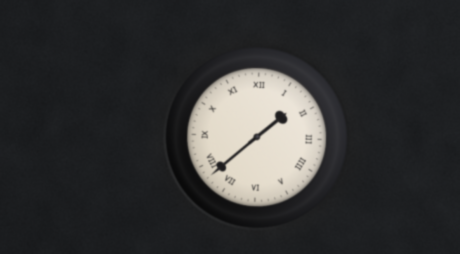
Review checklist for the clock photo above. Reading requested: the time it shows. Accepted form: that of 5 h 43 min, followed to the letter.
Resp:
1 h 38 min
